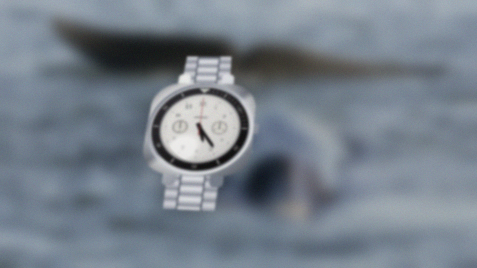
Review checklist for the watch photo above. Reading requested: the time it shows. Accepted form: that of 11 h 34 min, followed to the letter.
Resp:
5 h 24 min
